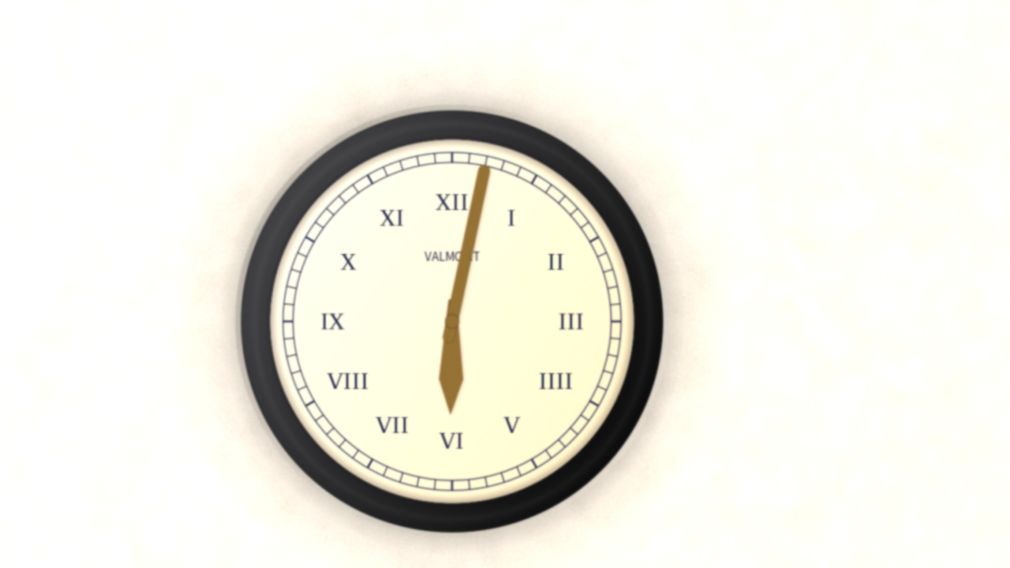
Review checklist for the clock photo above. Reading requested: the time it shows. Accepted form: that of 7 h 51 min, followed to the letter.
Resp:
6 h 02 min
